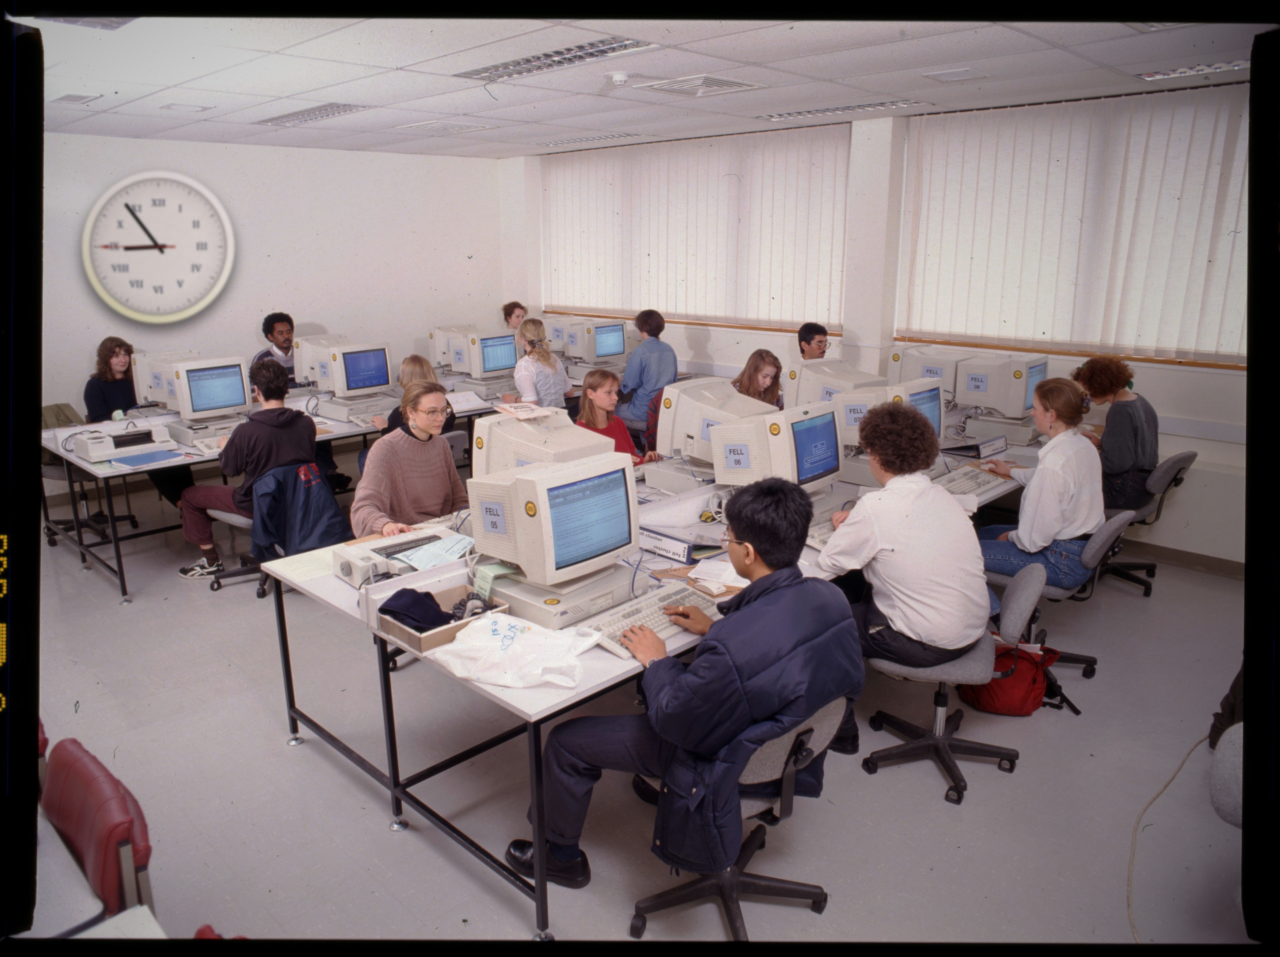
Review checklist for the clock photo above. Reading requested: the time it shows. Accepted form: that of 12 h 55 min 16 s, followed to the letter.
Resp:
8 h 53 min 45 s
